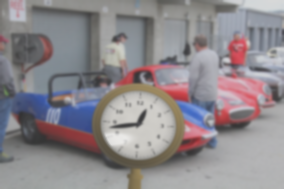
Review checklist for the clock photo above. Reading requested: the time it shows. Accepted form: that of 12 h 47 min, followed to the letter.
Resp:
12 h 43 min
